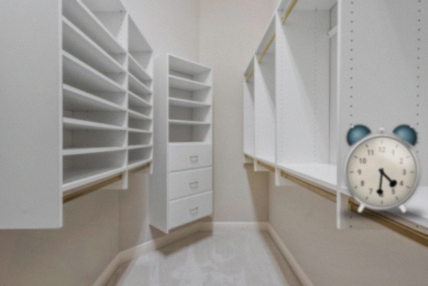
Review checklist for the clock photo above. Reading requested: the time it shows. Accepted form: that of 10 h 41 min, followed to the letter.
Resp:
4 h 31 min
